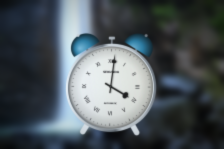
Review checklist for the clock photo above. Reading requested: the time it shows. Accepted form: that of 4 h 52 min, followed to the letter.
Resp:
4 h 01 min
